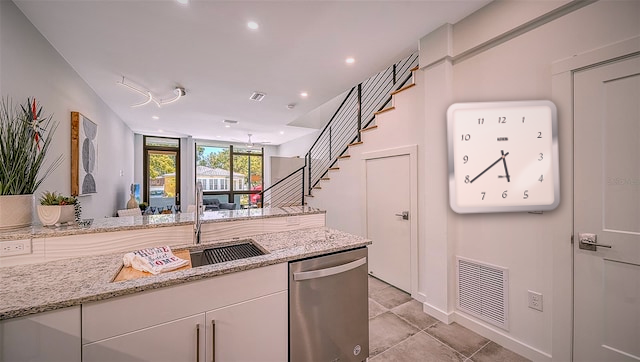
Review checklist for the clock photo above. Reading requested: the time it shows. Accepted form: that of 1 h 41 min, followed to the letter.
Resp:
5 h 39 min
